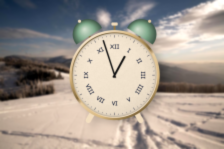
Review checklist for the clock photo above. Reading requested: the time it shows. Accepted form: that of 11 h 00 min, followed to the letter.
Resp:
12 h 57 min
